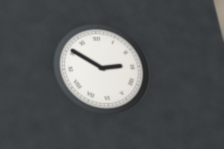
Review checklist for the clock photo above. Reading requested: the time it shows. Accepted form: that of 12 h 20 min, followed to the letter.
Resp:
2 h 51 min
